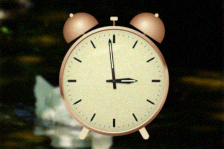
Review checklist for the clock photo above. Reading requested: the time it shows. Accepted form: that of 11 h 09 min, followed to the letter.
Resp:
2 h 59 min
